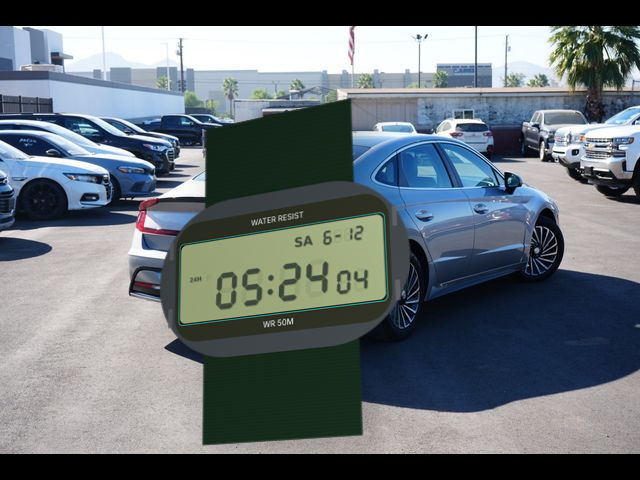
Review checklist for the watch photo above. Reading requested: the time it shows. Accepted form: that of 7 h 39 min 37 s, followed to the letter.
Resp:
5 h 24 min 04 s
